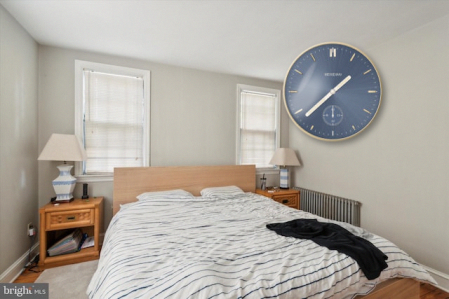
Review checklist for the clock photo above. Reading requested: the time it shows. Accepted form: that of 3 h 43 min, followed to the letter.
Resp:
1 h 38 min
